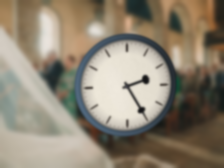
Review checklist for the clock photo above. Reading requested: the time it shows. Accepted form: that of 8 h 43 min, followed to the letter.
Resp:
2 h 25 min
